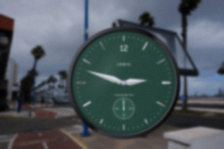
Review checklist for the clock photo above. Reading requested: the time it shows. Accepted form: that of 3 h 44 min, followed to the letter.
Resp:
2 h 48 min
